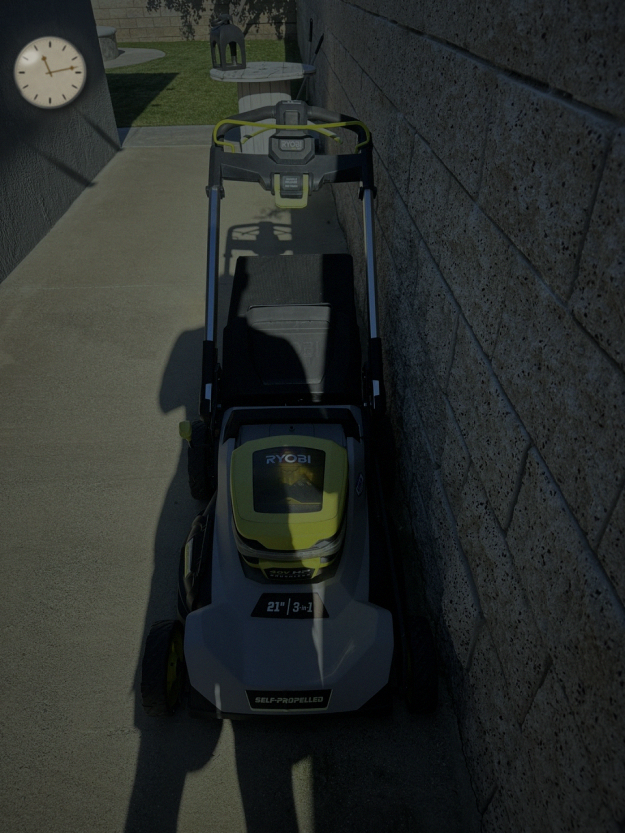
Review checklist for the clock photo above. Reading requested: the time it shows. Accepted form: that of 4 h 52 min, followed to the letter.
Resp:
11 h 13 min
